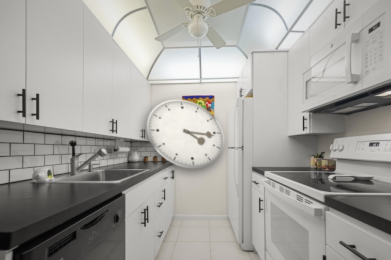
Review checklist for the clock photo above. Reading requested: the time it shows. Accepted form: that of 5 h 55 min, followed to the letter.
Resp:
4 h 16 min
